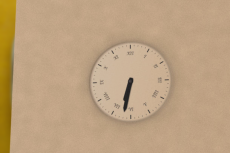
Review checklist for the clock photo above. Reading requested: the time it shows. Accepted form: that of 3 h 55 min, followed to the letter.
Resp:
6 h 32 min
